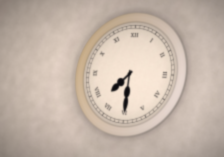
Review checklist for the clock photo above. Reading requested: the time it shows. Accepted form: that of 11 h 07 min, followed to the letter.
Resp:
7 h 30 min
